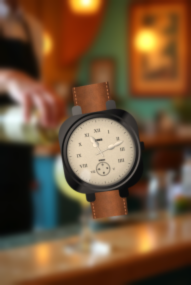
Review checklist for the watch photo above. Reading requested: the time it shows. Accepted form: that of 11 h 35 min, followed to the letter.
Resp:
11 h 12 min
